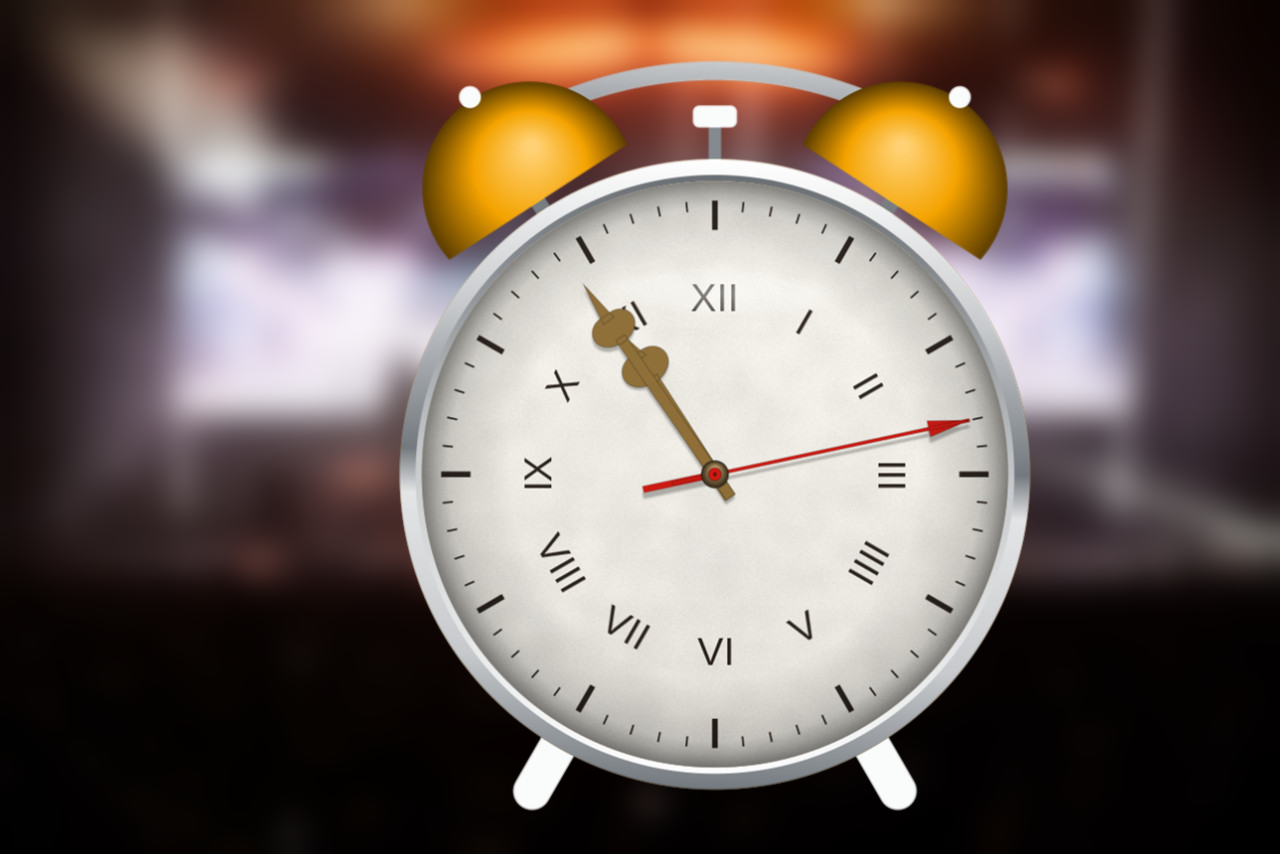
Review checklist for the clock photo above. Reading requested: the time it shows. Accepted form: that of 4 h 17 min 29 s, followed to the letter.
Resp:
10 h 54 min 13 s
